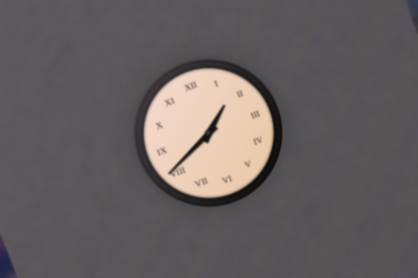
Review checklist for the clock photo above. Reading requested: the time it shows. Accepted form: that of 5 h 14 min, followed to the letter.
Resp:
1 h 41 min
